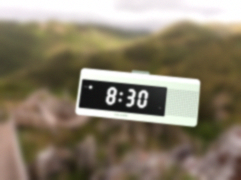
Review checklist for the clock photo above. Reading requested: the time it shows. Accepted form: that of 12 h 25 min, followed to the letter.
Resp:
8 h 30 min
